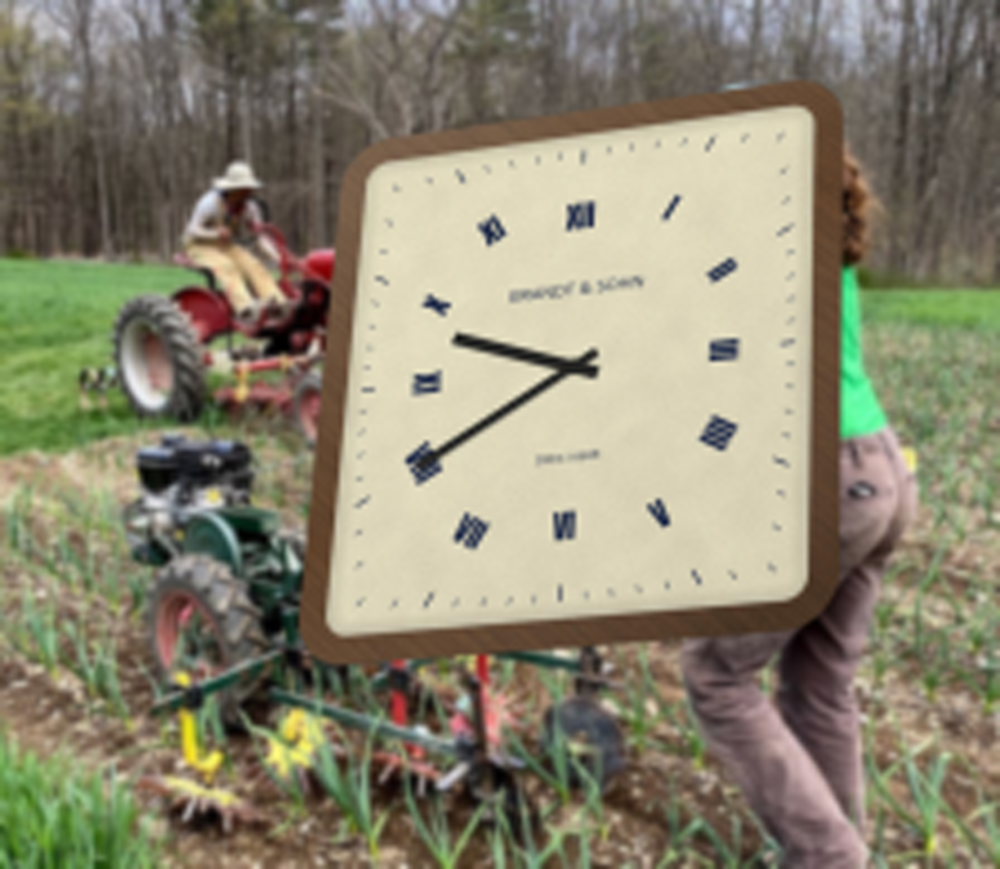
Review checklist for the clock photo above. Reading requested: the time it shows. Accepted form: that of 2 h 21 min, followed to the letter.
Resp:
9 h 40 min
